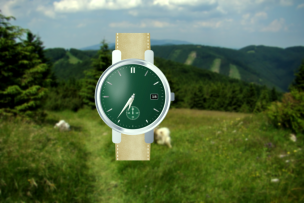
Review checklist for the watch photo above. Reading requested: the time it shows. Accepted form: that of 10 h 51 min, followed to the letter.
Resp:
6 h 36 min
